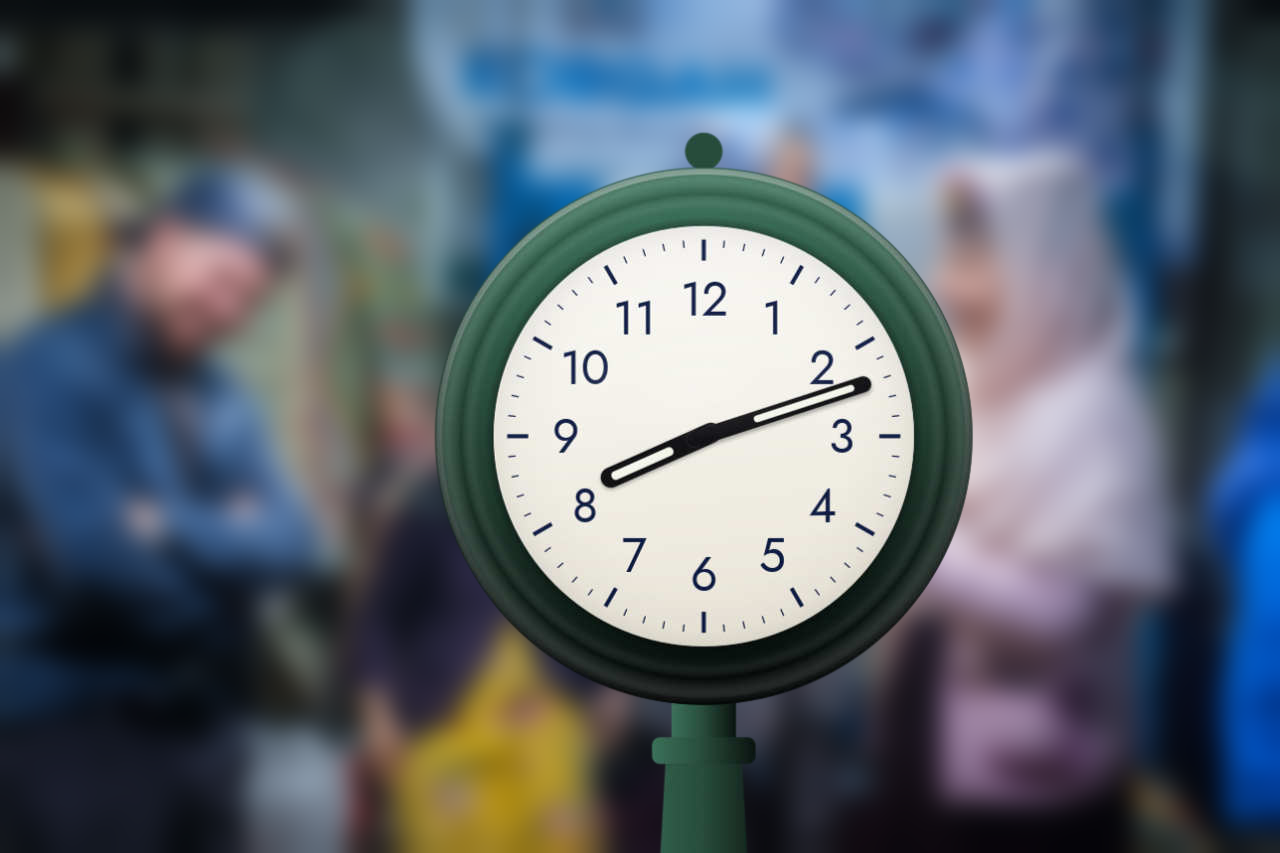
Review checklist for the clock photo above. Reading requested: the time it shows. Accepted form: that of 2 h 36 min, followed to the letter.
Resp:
8 h 12 min
